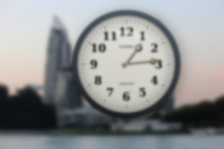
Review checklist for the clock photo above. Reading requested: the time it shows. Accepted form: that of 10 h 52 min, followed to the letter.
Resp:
1 h 14 min
